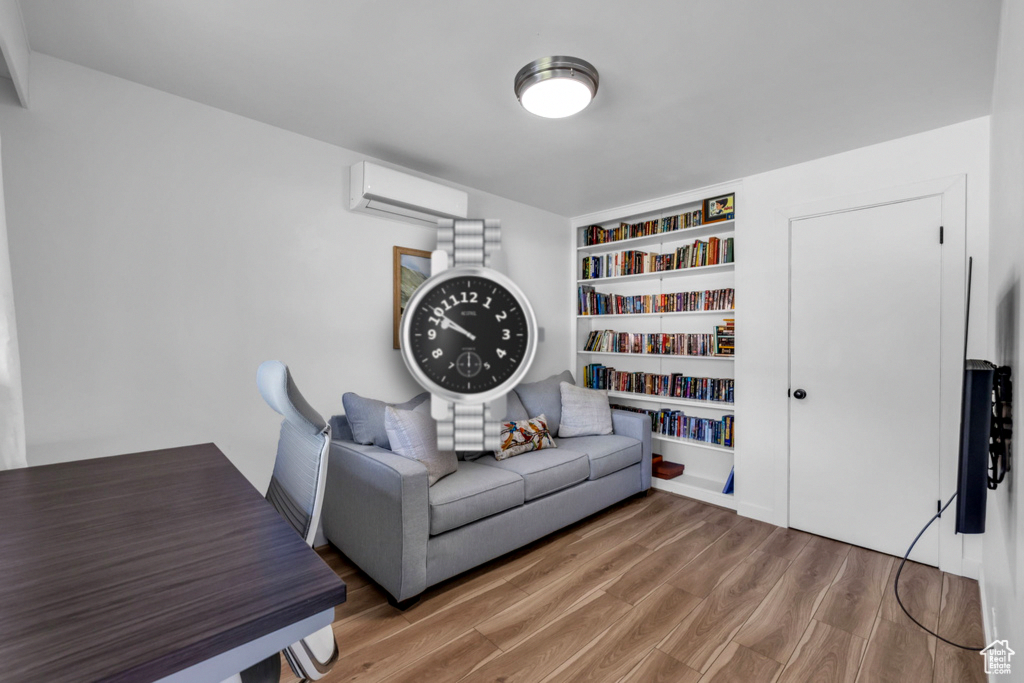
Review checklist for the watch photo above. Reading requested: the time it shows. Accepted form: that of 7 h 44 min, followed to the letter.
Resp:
9 h 51 min
